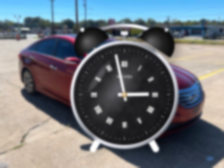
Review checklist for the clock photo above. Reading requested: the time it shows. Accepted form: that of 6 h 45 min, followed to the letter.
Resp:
2 h 58 min
